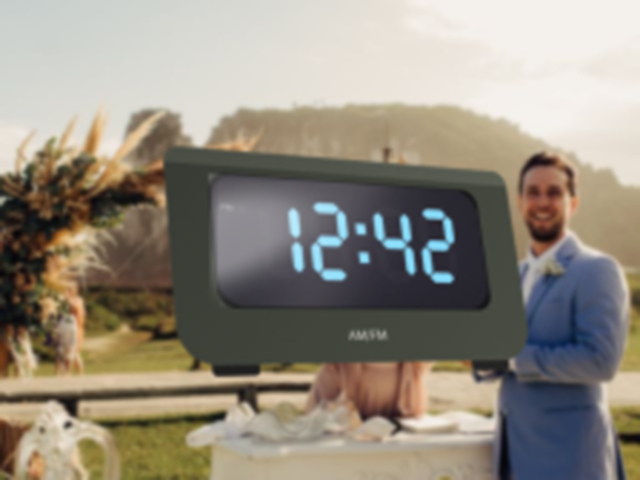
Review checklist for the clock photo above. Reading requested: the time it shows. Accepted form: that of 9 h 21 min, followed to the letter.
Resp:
12 h 42 min
